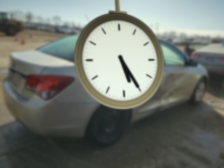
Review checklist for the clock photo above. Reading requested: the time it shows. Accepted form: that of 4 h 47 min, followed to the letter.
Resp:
5 h 25 min
